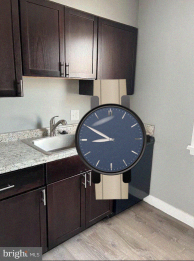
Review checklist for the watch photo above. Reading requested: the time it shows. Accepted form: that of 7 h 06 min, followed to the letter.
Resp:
8 h 50 min
